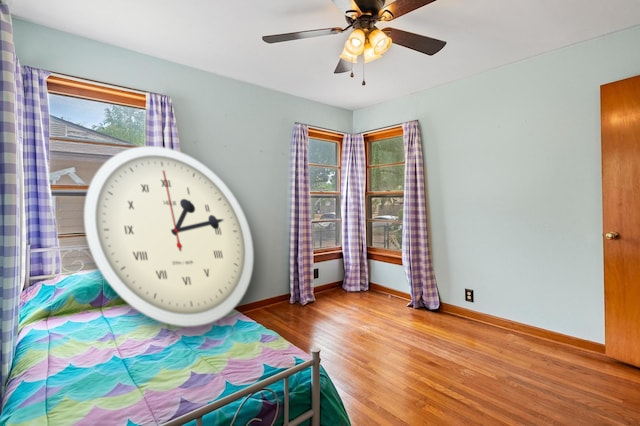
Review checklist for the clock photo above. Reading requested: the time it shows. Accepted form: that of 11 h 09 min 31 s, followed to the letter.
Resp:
1 h 13 min 00 s
